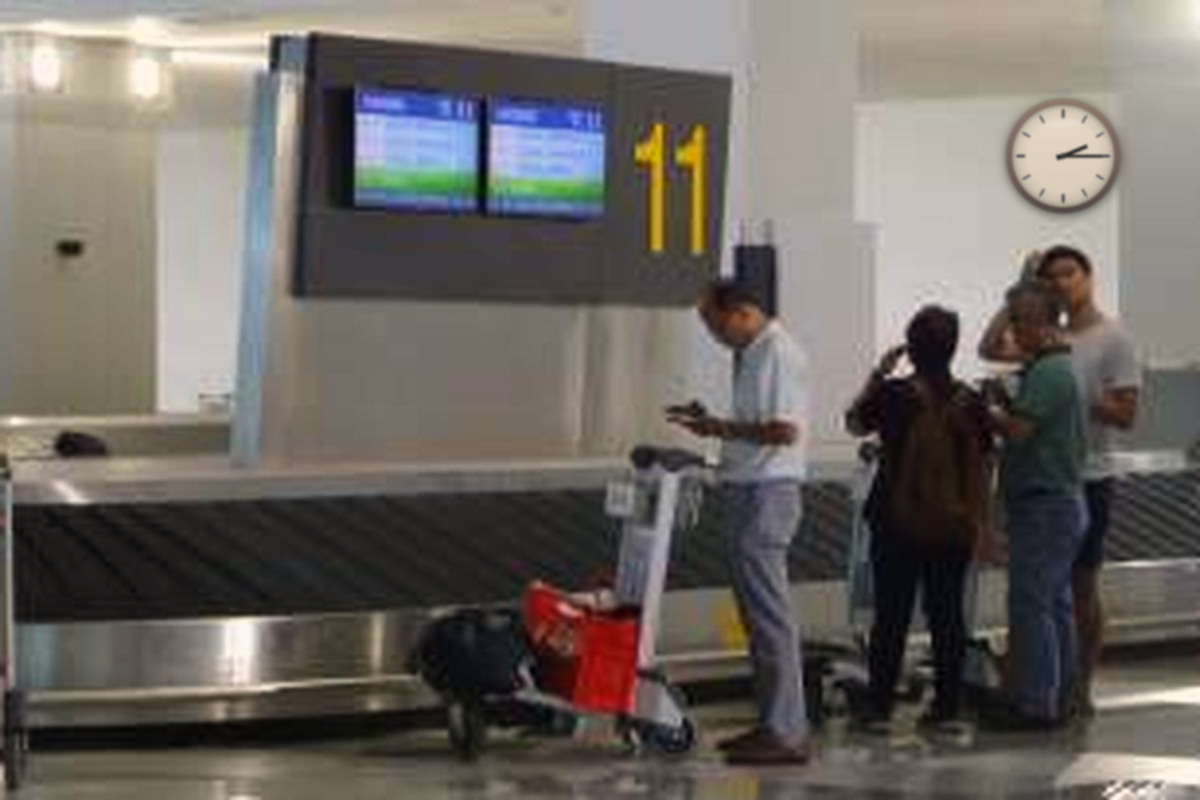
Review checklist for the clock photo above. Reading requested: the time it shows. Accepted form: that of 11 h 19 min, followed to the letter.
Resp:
2 h 15 min
